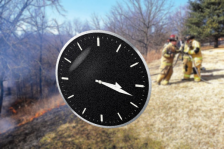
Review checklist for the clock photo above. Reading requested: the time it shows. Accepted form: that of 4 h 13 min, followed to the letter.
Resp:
3 h 18 min
